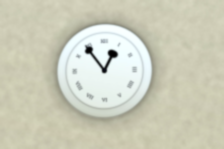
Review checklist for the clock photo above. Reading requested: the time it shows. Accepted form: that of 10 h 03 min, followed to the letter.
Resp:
12 h 54 min
